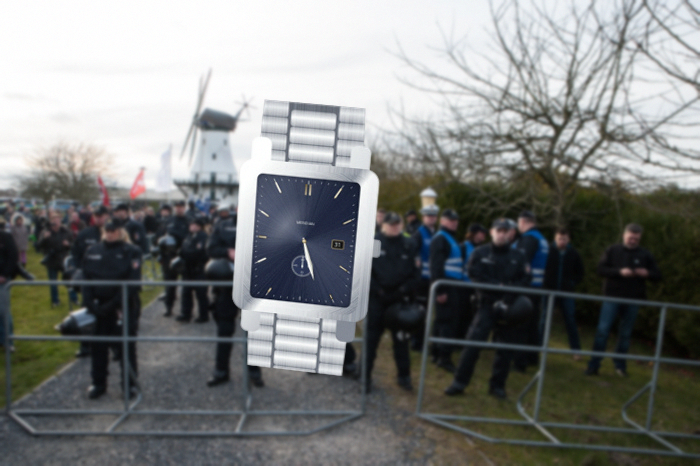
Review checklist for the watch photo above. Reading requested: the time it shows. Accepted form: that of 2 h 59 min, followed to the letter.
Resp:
5 h 27 min
